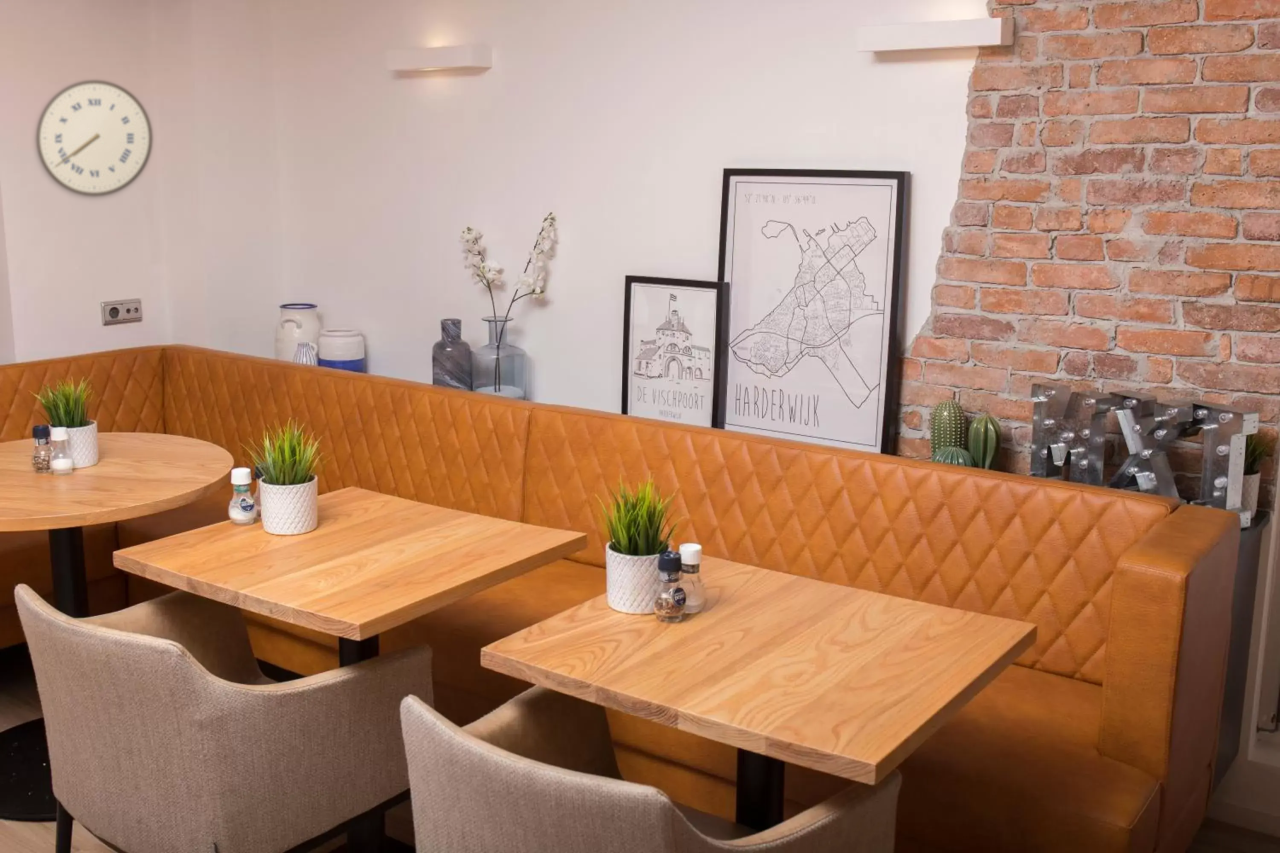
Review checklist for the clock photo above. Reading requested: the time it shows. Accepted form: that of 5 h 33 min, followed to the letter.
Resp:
7 h 39 min
